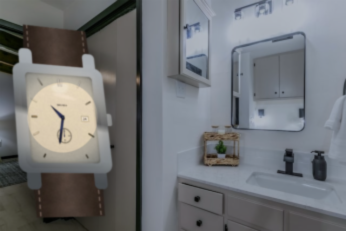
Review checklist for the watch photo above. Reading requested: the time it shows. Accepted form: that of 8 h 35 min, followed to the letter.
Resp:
10 h 32 min
